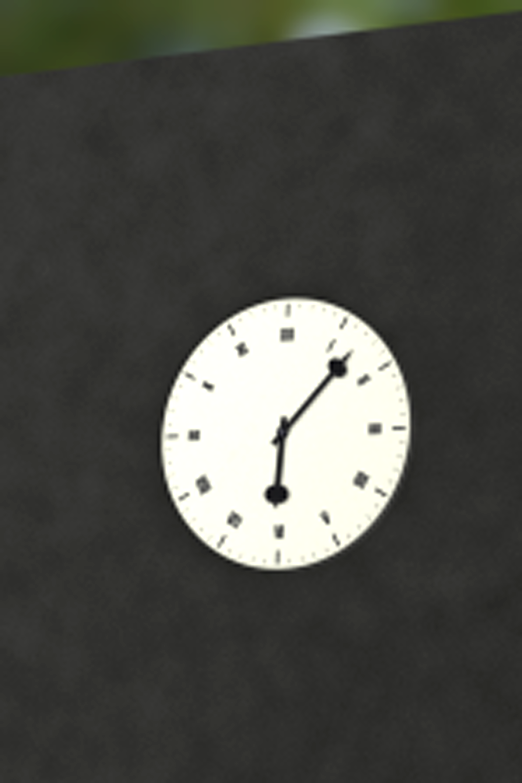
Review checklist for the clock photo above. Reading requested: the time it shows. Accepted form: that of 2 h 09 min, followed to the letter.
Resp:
6 h 07 min
